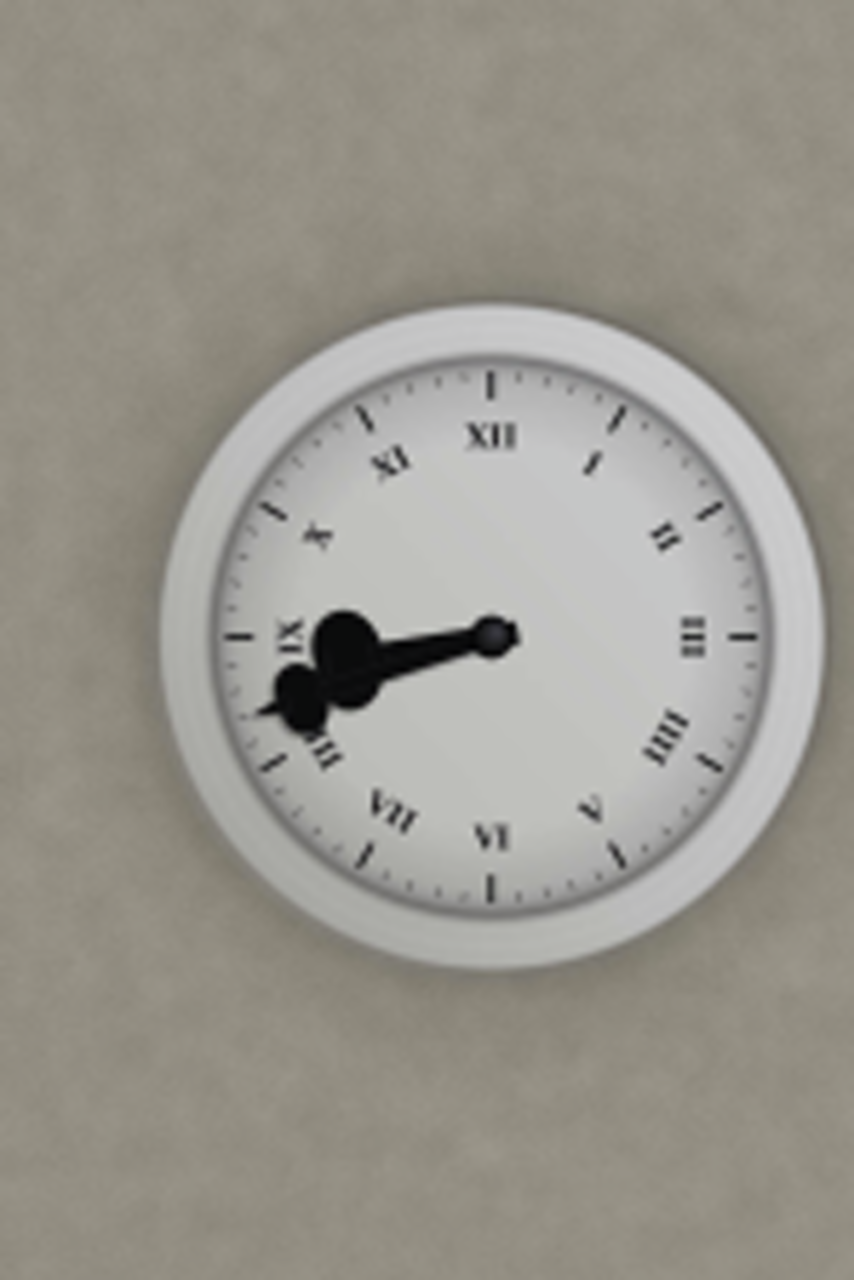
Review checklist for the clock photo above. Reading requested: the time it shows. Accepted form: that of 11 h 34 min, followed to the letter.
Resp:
8 h 42 min
